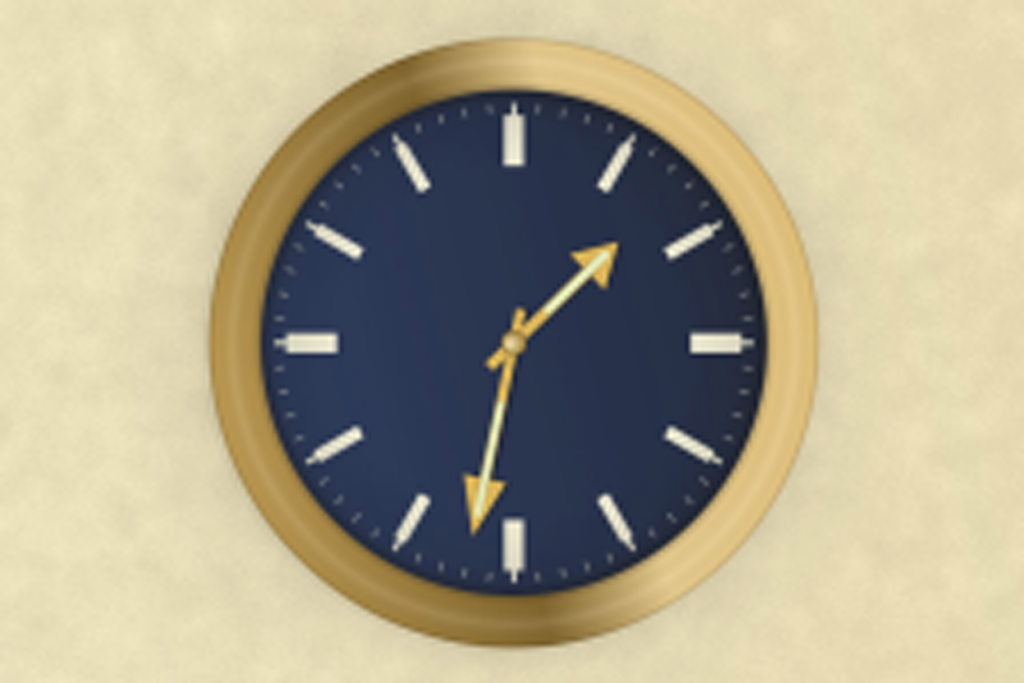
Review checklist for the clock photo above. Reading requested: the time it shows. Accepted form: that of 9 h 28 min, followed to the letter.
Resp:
1 h 32 min
